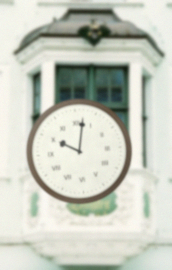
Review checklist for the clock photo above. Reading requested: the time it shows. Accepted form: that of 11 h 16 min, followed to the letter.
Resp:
10 h 02 min
